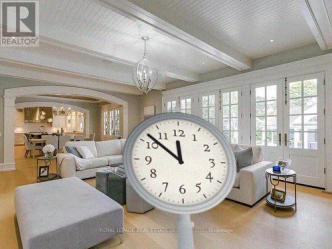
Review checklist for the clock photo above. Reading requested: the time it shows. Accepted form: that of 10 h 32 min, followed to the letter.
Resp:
11 h 52 min
